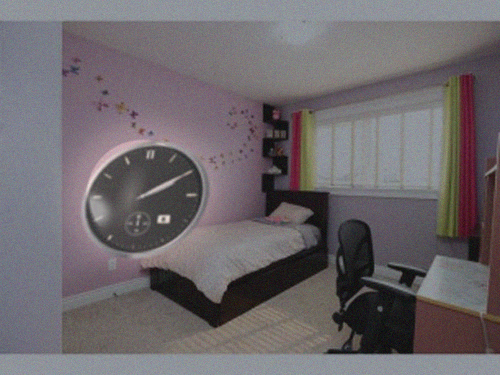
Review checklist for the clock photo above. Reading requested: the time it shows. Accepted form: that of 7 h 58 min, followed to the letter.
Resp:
2 h 10 min
